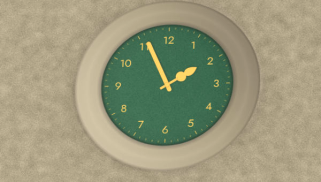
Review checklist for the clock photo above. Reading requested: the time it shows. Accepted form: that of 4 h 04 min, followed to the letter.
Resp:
1 h 56 min
